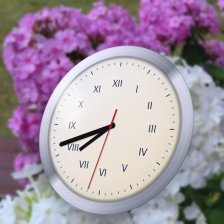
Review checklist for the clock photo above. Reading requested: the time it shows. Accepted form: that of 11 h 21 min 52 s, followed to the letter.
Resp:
7 h 41 min 32 s
